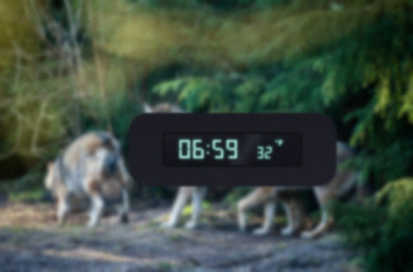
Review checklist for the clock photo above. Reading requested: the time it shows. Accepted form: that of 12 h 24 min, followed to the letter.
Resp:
6 h 59 min
